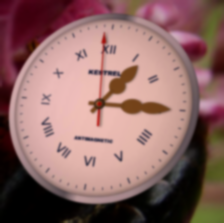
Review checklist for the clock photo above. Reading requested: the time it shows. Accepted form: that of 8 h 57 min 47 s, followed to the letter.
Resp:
1 h 14 min 59 s
